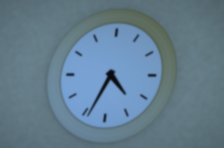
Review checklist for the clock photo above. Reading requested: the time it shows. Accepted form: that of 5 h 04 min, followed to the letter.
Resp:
4 h 34 min
